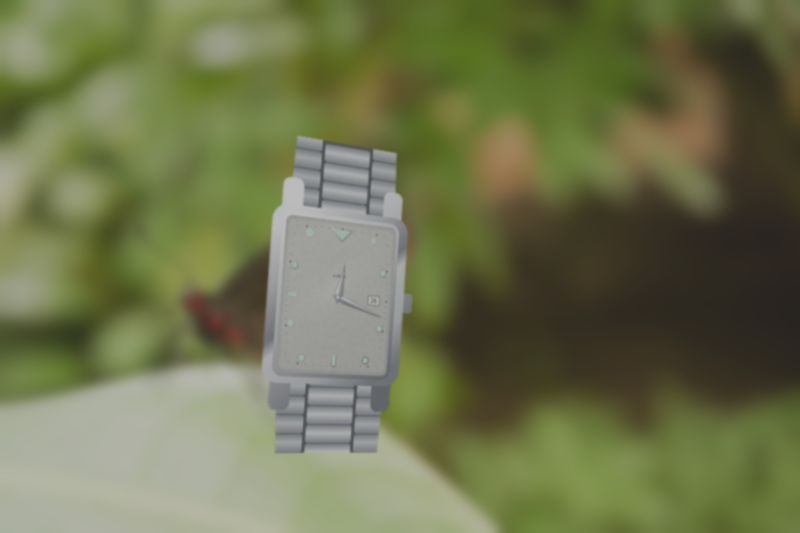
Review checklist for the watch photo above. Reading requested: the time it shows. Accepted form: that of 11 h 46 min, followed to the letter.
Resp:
12 h 18 min
